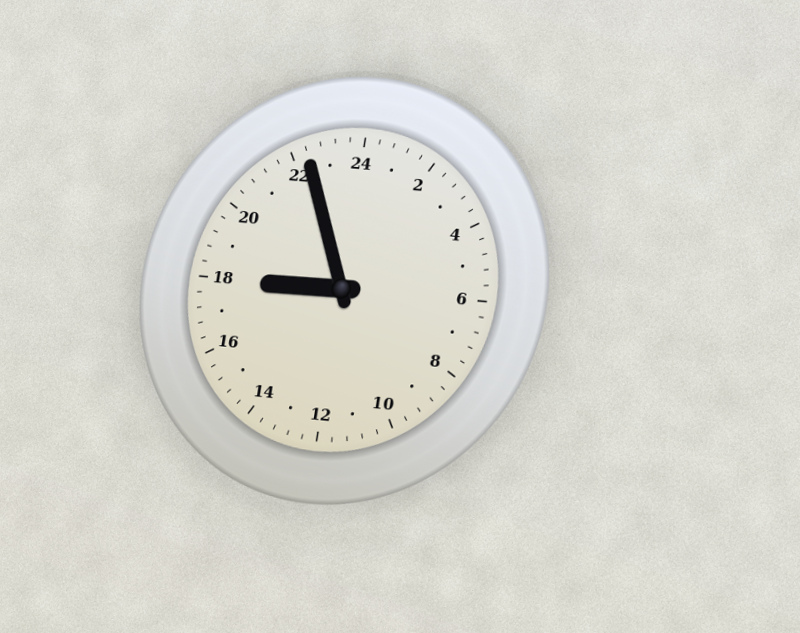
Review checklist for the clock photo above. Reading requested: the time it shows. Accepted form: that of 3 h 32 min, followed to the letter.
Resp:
17 h 56 min
